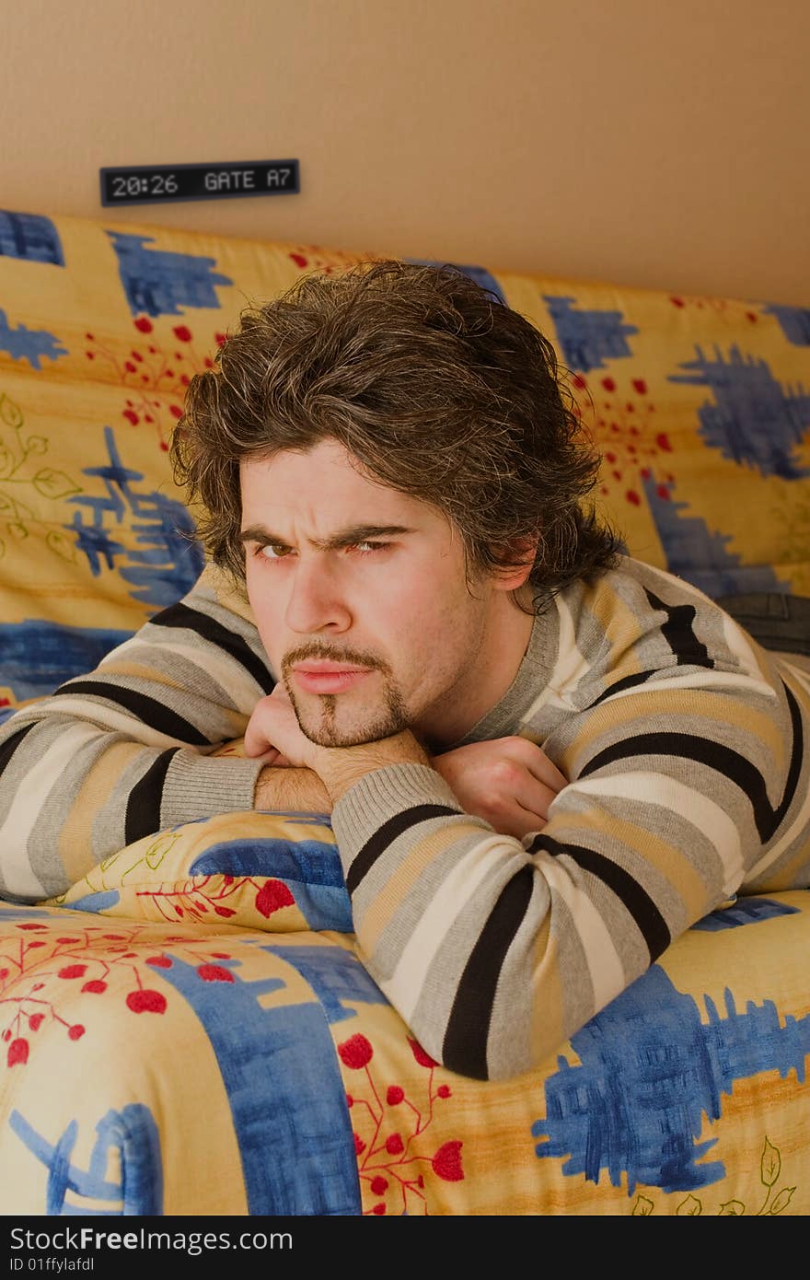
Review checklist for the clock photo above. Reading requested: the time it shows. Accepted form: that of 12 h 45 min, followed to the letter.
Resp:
20 h 26 min
